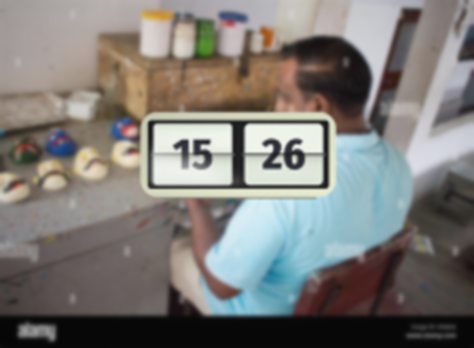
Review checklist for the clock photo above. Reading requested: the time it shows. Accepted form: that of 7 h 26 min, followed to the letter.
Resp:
15 h 26 min
